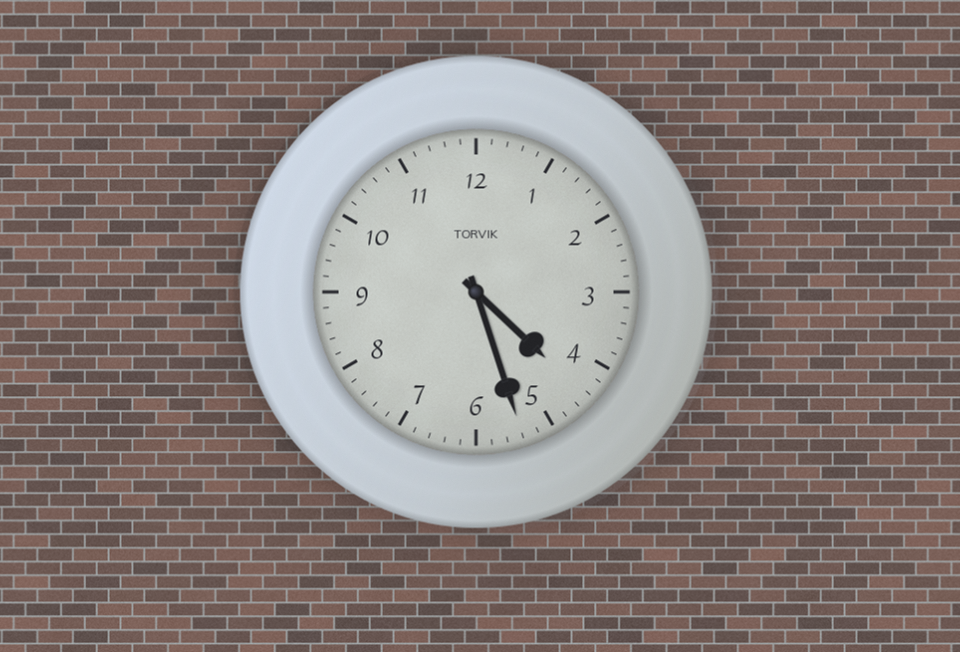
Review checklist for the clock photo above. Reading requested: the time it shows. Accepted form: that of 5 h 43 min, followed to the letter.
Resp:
4 h 27 min
